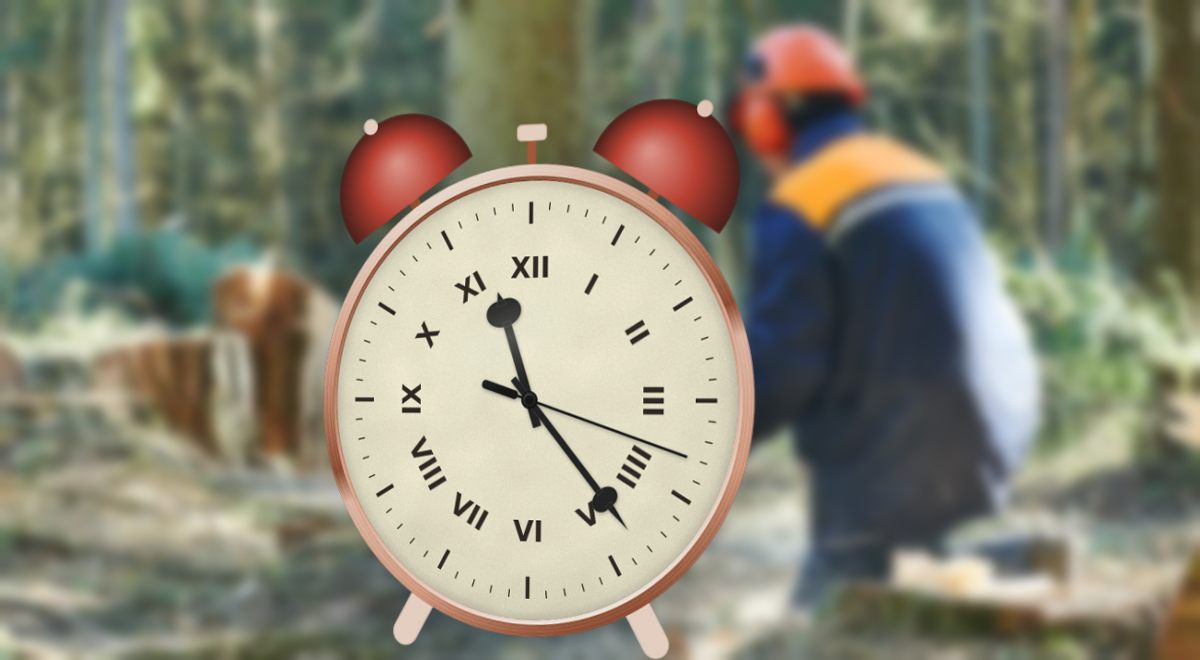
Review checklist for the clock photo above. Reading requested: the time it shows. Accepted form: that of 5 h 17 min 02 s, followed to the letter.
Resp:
11 h 23 min 18 s
